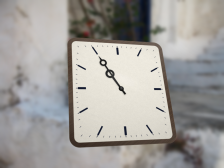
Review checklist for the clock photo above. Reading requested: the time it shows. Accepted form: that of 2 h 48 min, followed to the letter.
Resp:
10 h 55 min
